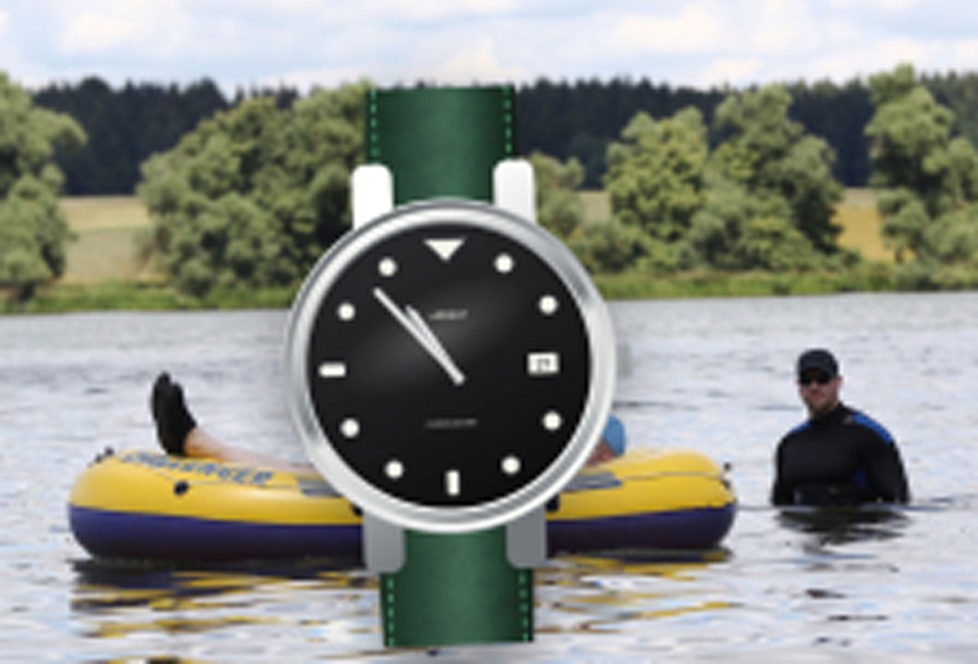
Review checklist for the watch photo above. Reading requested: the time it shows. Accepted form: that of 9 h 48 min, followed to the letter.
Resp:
10 h 53 min
